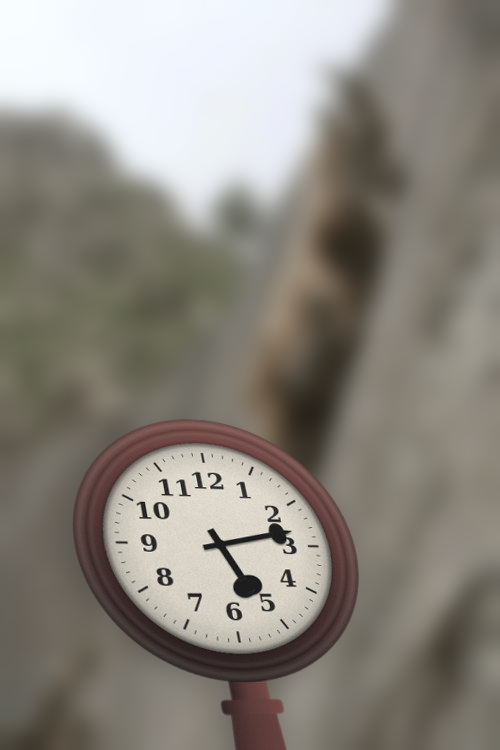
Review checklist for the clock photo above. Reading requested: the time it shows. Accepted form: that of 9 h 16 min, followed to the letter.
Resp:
5 h 13 min
